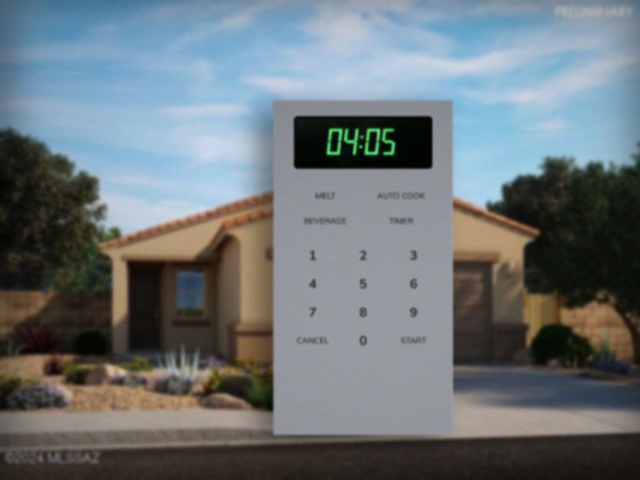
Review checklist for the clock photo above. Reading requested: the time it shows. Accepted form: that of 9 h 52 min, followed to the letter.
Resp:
4 h 05 min
